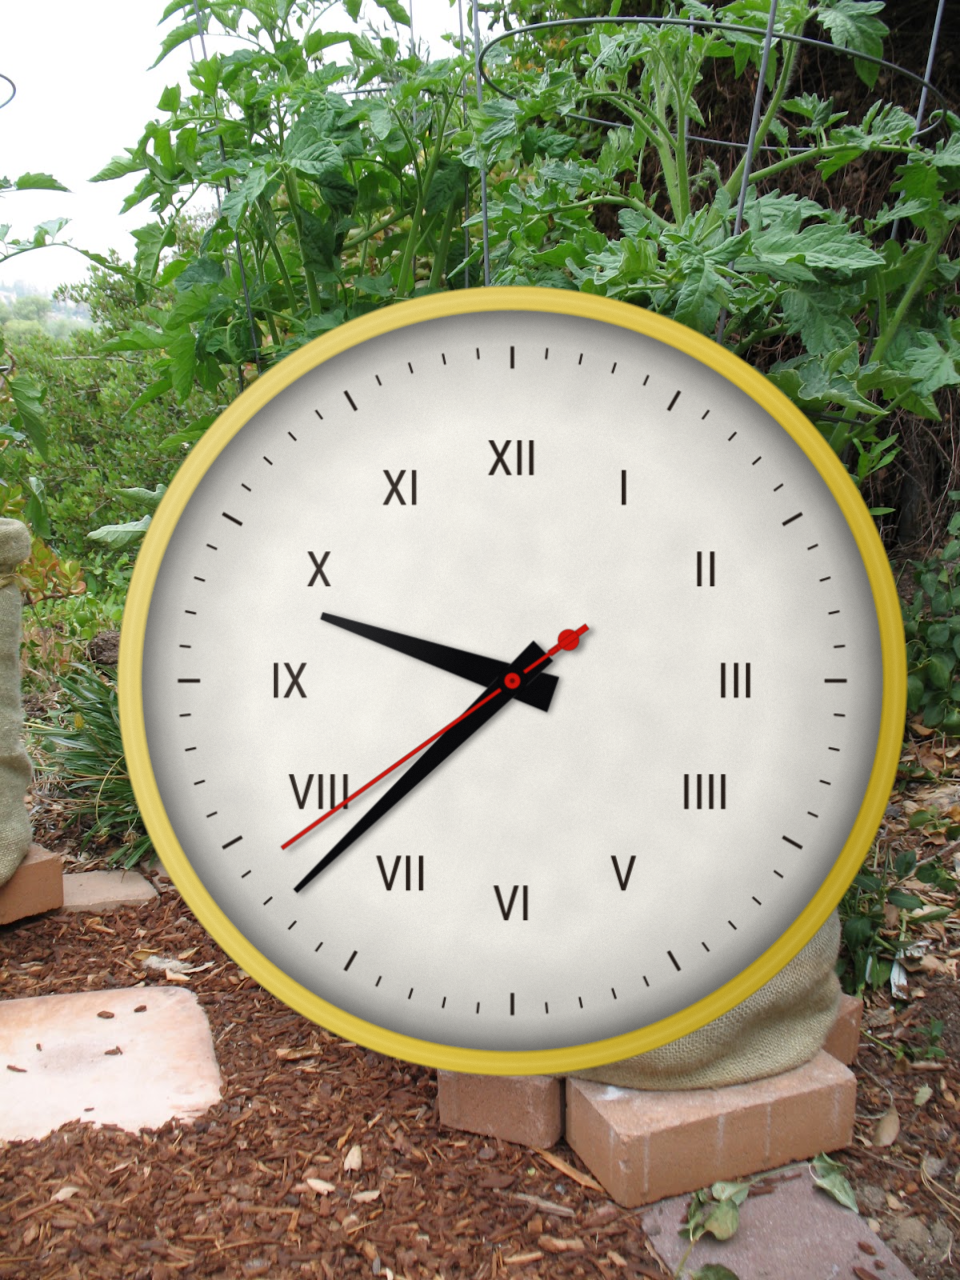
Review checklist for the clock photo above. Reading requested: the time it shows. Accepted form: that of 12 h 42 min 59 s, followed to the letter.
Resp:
9 h 37 min 39 s
